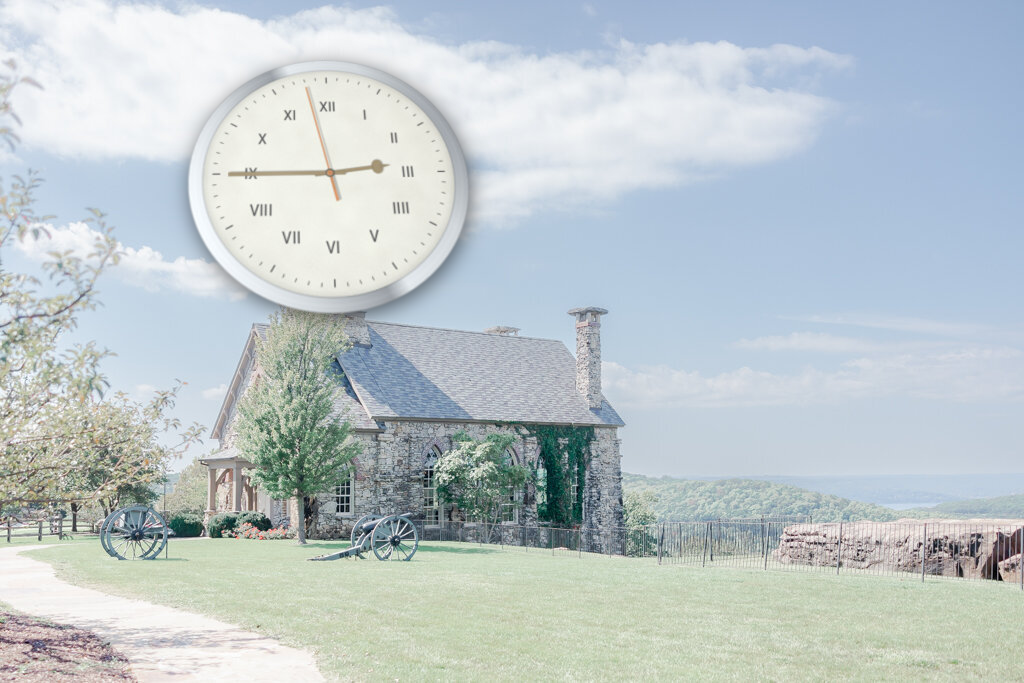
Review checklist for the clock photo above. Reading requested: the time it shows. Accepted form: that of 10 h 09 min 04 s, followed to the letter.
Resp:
2 h 44 min 58 s
